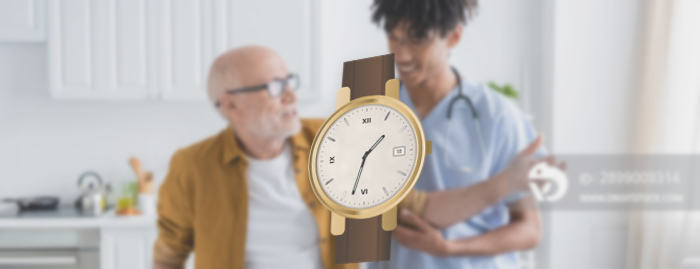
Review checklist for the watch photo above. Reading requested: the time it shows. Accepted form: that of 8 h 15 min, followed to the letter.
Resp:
1 h 33 min
